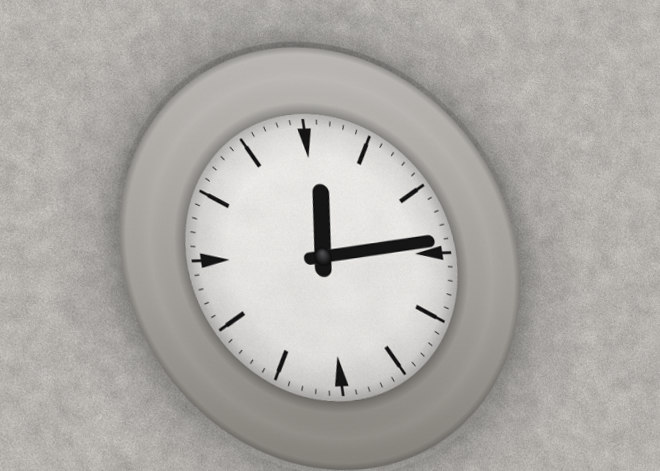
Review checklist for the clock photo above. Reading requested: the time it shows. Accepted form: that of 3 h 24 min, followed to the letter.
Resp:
12 h 14 min
